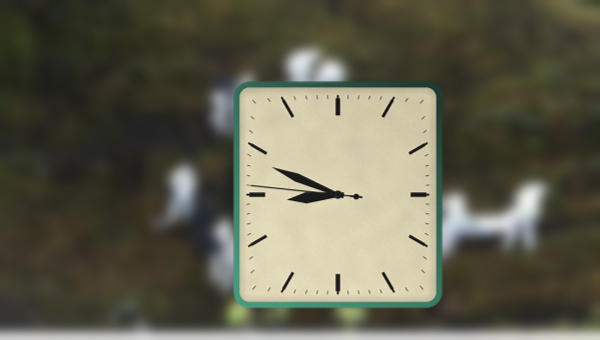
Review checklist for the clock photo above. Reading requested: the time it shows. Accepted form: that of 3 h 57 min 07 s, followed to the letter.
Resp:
8 h 48 min 46 s
